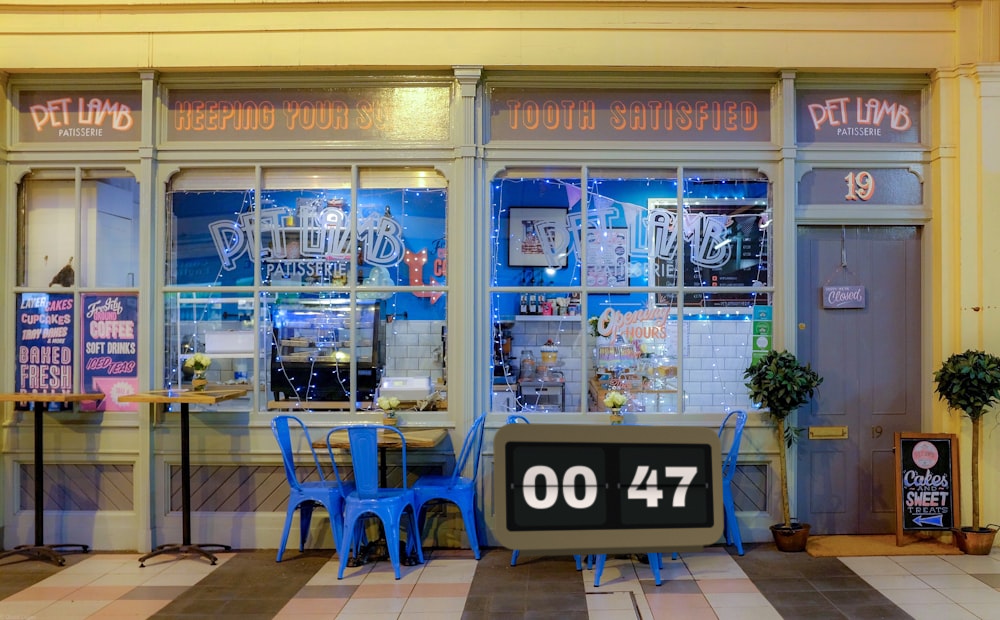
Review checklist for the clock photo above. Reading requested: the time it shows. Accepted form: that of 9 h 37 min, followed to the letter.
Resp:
0 h 47 min
